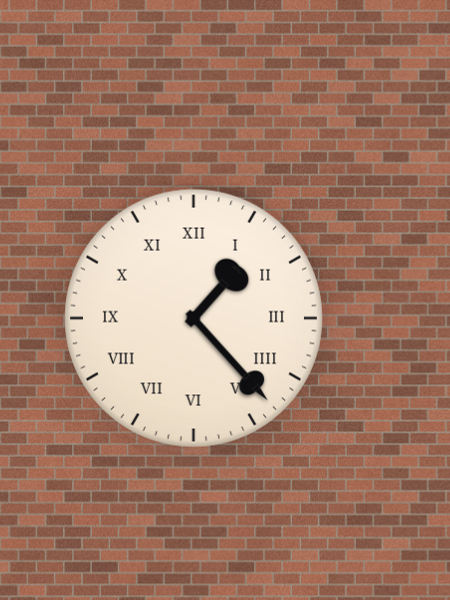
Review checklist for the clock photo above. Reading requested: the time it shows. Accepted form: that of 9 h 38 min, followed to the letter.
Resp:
1 h 23 min
